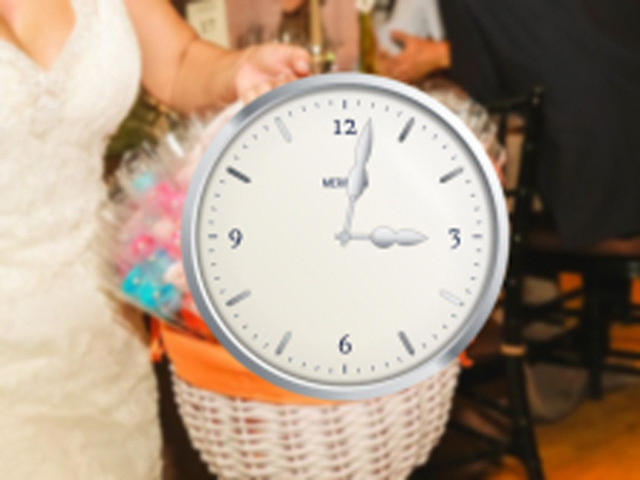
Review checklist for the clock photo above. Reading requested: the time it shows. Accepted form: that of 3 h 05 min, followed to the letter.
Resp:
3 h 02 min
